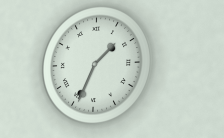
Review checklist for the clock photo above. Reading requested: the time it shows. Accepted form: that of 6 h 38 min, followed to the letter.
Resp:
1 h 34 min
